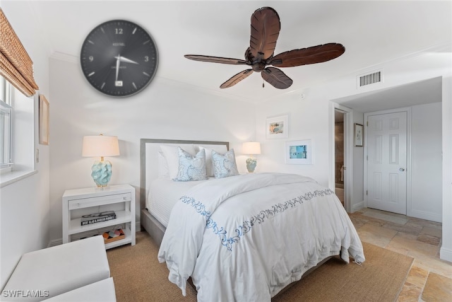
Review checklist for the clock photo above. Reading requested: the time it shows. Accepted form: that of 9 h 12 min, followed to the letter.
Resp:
3 h 31 min
